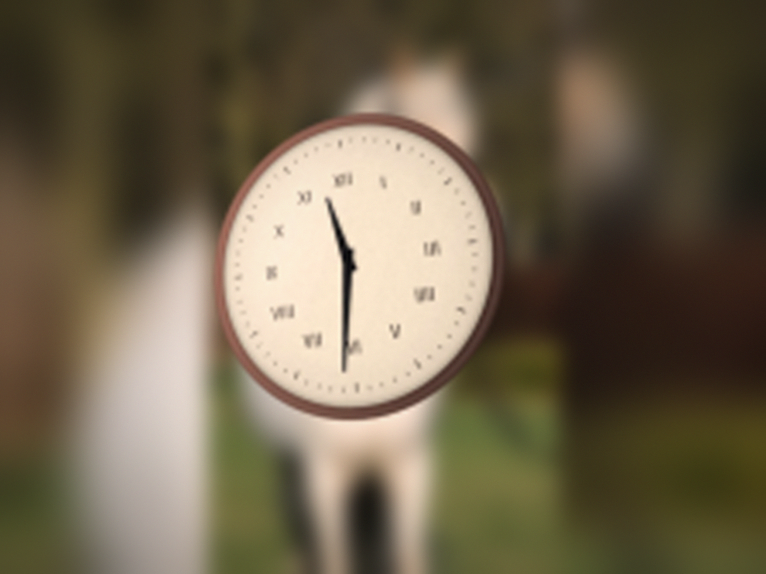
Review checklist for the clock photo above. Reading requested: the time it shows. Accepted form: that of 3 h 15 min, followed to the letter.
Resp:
11 h 31 min
